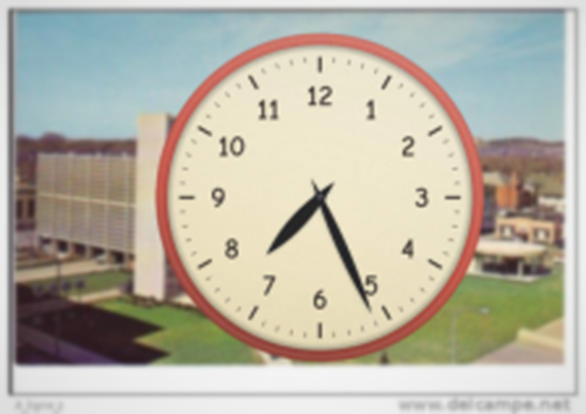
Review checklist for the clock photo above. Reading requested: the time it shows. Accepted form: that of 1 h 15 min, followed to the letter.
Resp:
7 h 26 min
